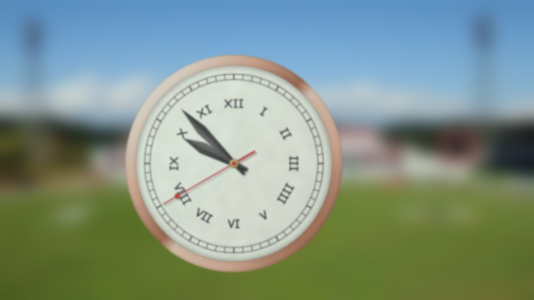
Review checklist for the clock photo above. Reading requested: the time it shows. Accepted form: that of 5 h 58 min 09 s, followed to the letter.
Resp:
9 h 52 min 40 s
